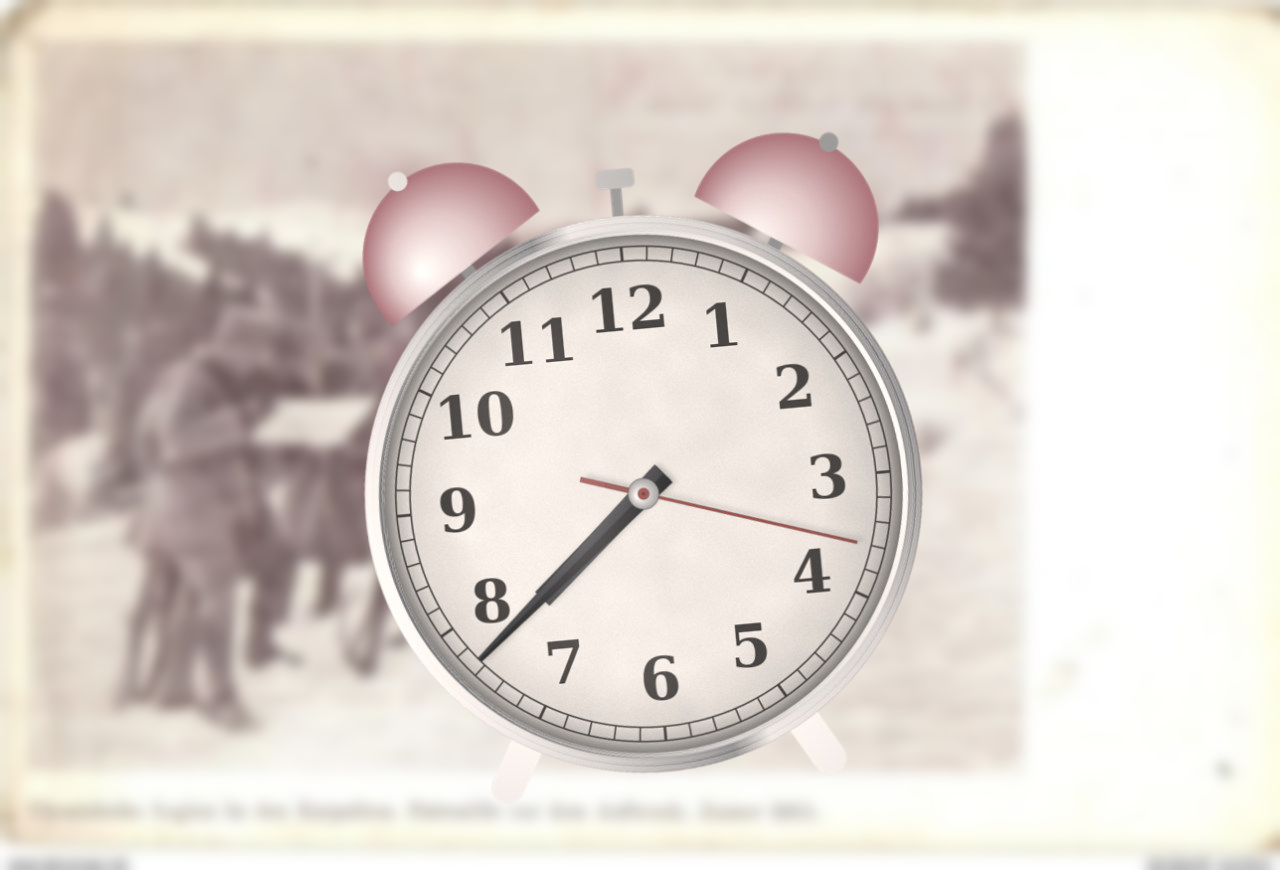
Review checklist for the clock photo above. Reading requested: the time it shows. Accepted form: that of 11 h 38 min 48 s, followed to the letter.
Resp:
7 h 38 min 18 s
